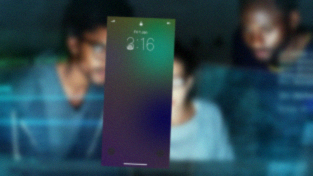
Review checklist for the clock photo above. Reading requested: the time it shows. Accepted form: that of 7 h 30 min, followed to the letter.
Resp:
3 h 16 min
